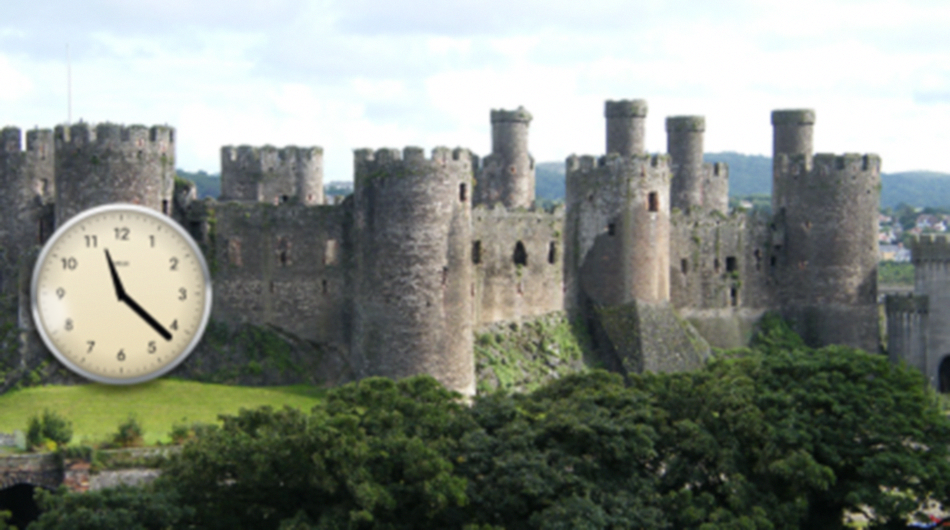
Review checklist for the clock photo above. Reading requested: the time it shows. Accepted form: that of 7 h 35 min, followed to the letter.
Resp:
11 h 22 min
